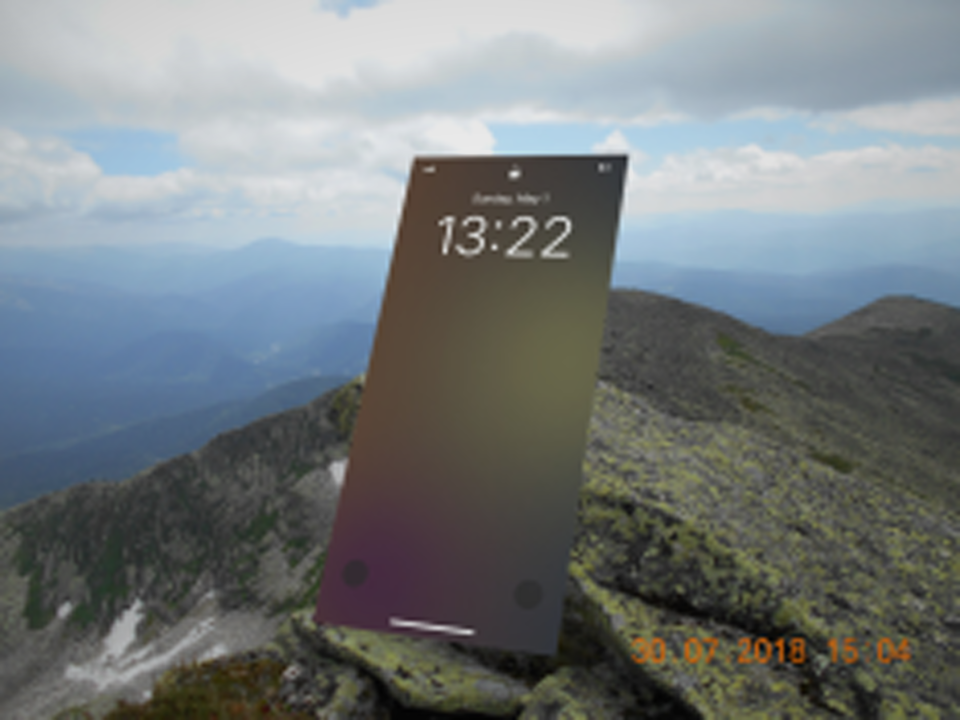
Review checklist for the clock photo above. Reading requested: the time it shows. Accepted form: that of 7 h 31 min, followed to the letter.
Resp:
13 h 22 min
